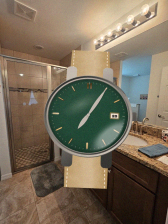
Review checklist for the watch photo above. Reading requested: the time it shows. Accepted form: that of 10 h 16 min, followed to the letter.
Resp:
7 h 05 min
